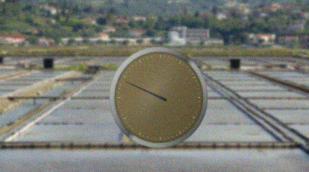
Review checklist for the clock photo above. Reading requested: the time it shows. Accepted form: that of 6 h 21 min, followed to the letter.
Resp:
9 h 49 min
